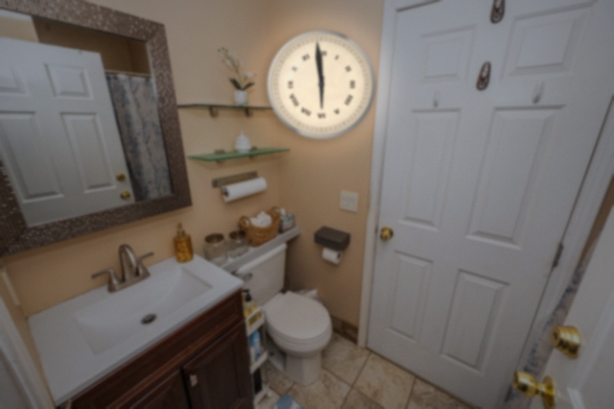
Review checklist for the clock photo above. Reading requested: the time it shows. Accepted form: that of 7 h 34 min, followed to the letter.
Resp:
5 h 59 min
